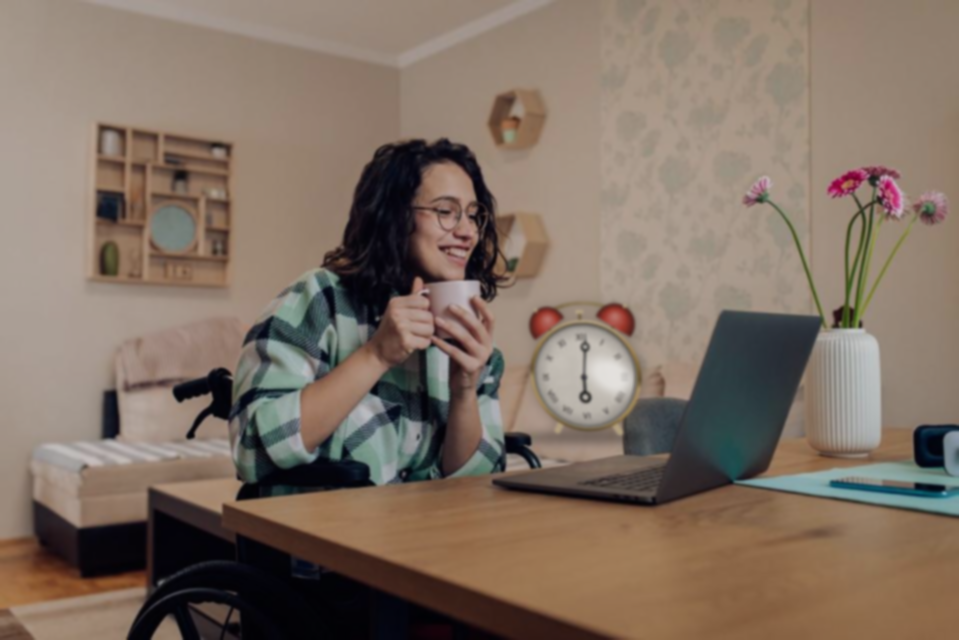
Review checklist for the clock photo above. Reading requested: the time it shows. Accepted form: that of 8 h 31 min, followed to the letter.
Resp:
6 h 01 min
